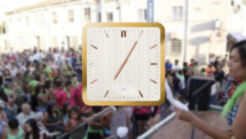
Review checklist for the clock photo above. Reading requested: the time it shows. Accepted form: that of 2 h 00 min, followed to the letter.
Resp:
7 h 05 min
